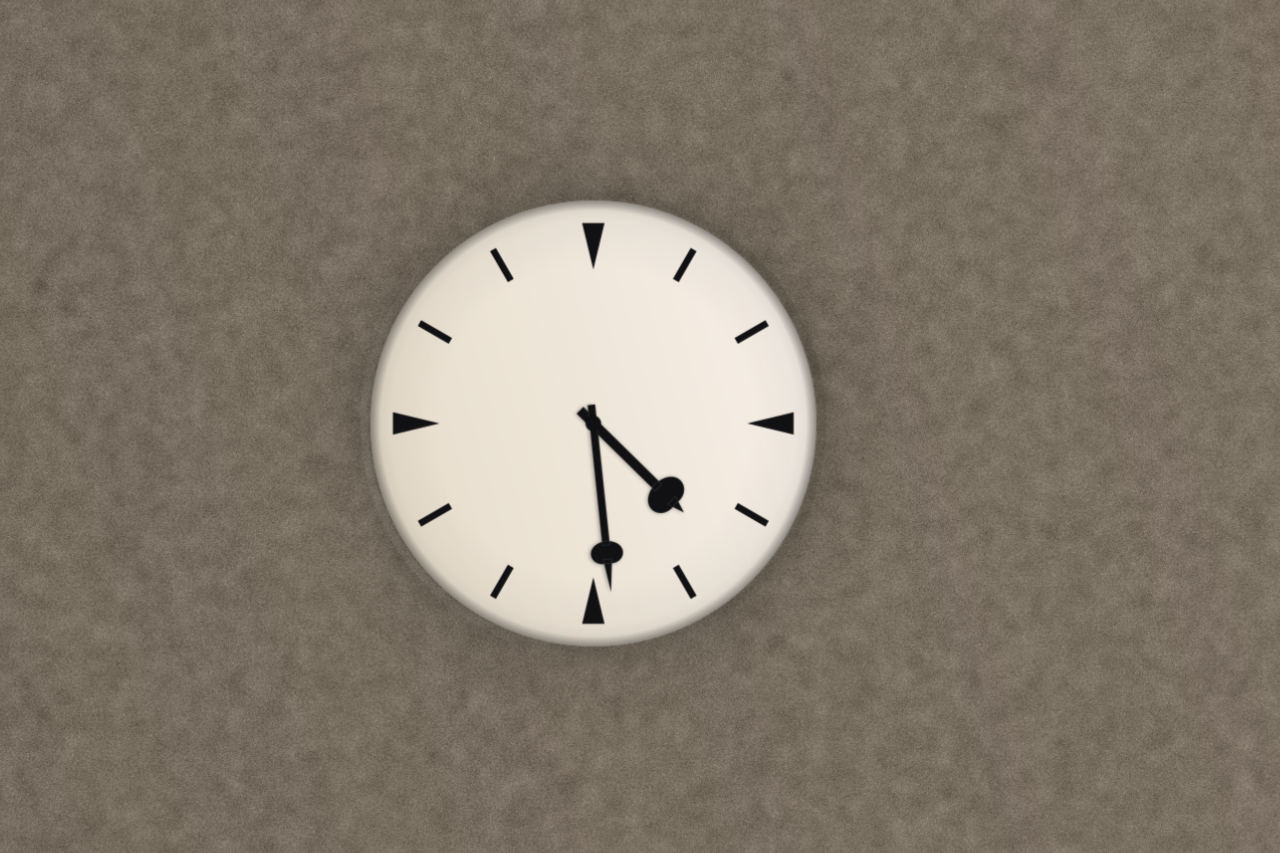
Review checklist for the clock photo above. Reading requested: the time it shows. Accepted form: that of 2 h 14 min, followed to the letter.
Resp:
4 h 29 min
